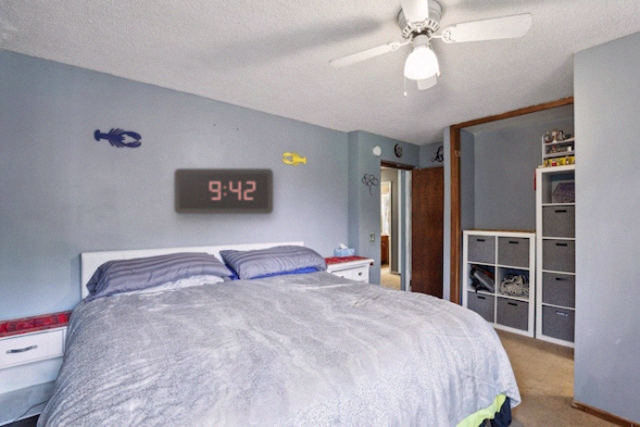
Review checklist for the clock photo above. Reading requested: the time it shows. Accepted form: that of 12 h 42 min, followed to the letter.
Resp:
9 h 42 min
